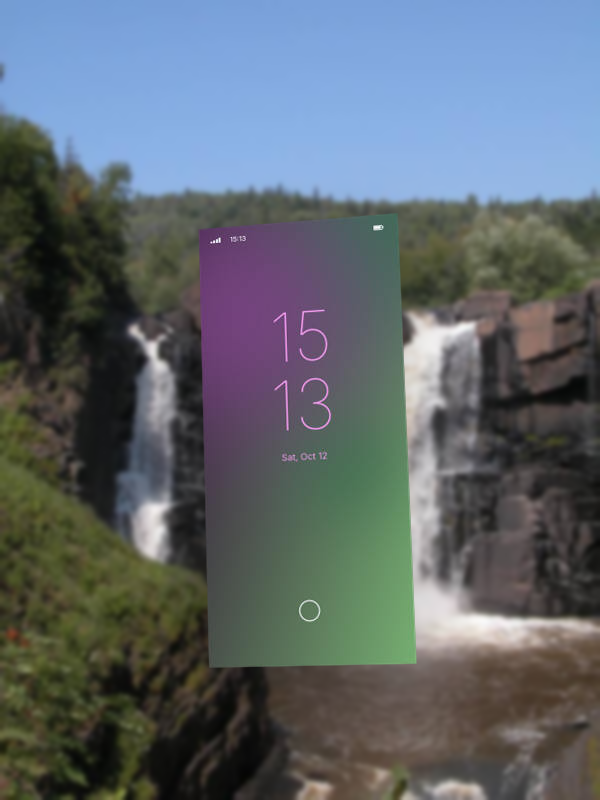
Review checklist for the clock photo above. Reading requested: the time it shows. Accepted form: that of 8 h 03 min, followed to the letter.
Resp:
15 h 13 min
